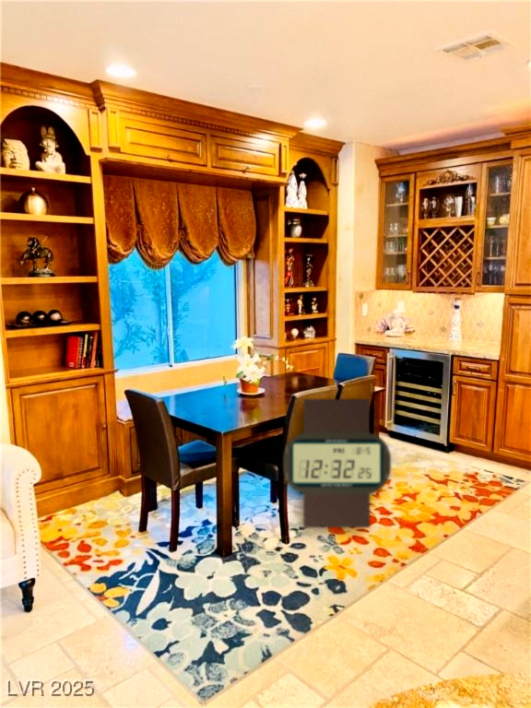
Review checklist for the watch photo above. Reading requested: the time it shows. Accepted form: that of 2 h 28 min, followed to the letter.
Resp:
12 h 32 min
